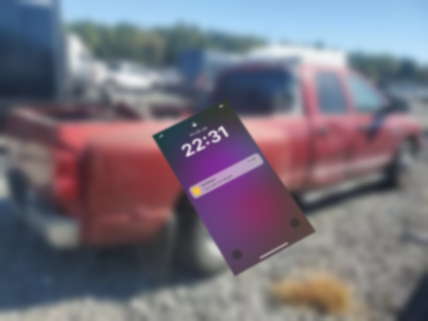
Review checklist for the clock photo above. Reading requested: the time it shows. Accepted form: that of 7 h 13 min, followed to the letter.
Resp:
22 h 31 min
